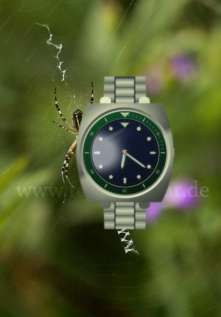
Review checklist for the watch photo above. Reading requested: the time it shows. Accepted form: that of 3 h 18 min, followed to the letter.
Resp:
6 h 21 min
